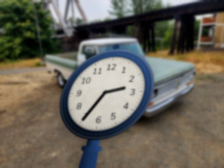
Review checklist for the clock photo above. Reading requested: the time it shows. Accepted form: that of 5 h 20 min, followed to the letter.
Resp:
2 h 35 min
